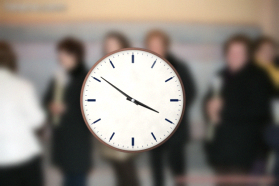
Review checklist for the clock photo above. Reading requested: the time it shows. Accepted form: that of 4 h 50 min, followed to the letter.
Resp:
3 h 51 min
